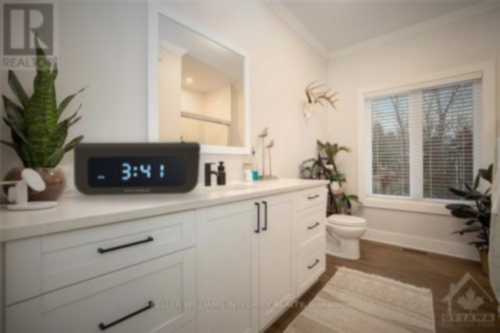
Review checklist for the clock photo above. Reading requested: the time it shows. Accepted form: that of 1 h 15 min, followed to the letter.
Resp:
3 h 41 min
